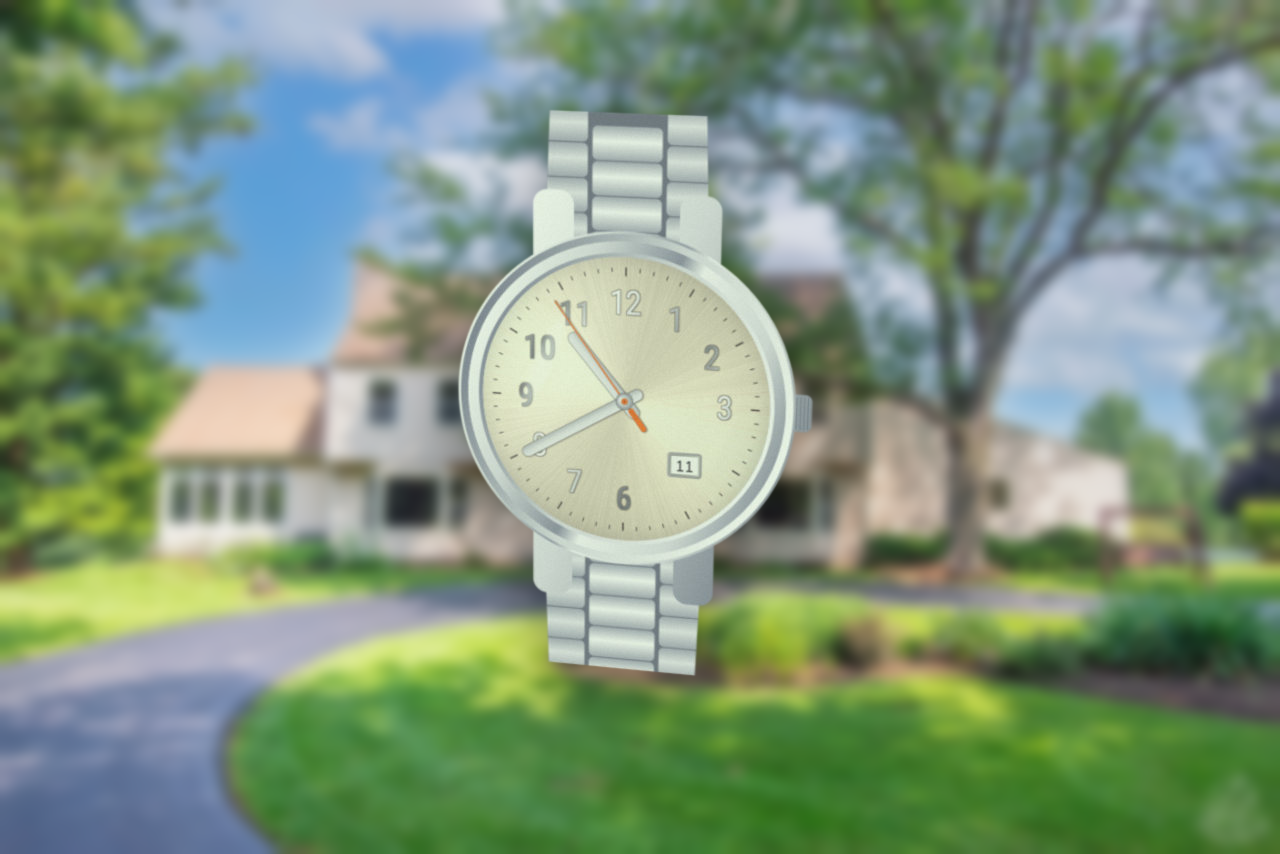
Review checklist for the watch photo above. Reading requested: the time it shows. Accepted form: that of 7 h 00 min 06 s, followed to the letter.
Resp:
10 h 39 min 54 s
